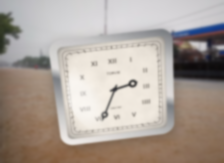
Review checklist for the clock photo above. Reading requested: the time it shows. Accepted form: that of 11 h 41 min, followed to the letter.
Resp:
2 h 34 min
